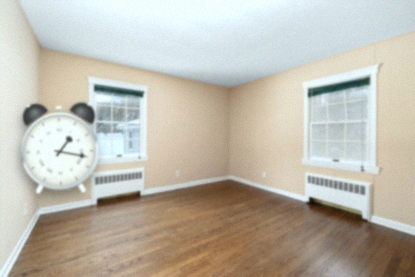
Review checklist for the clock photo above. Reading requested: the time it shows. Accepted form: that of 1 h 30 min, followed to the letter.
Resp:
1 h 17 min
